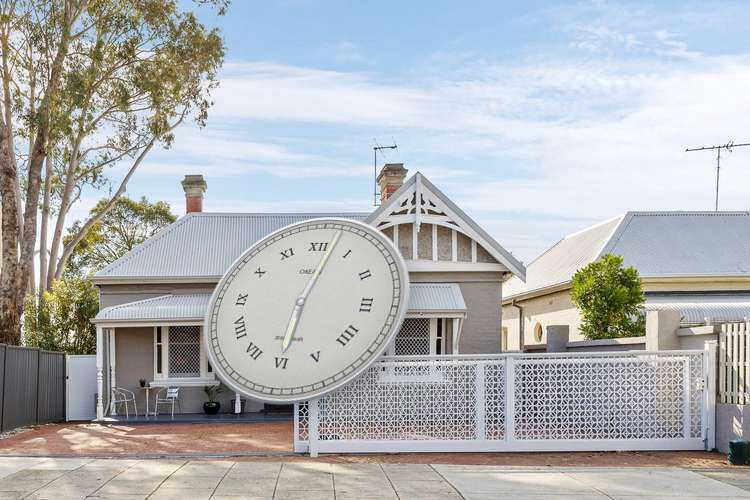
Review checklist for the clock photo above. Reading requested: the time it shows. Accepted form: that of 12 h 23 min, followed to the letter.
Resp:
6 h 02 min
